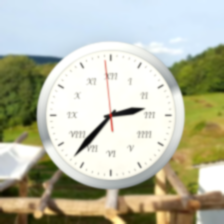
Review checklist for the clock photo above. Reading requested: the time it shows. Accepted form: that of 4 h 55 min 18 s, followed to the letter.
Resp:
2 h 36 min 59 s
